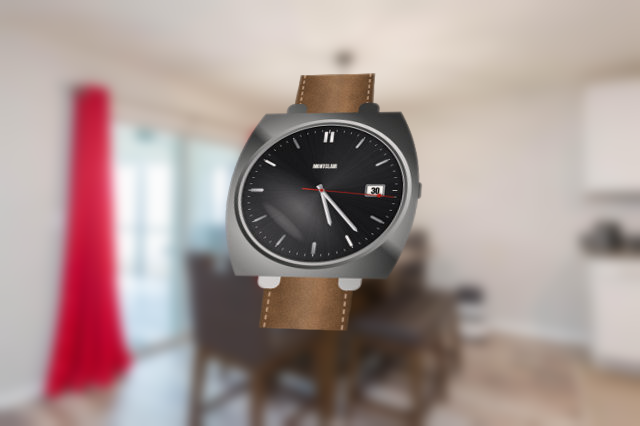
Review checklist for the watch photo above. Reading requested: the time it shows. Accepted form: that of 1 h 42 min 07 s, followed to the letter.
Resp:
5 h 23 min 16 s
